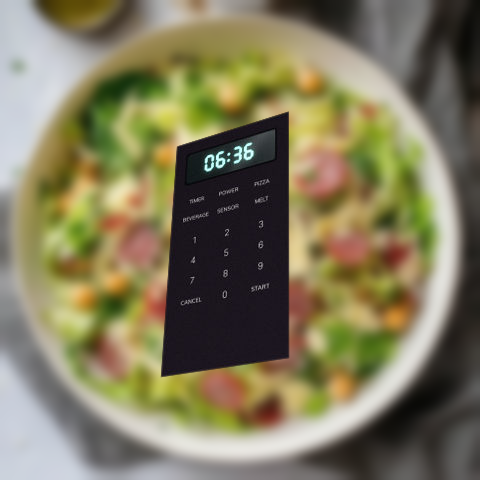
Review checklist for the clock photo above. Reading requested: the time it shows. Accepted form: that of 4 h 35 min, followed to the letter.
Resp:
6 h 36 min
